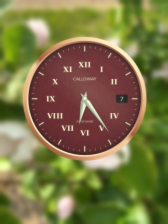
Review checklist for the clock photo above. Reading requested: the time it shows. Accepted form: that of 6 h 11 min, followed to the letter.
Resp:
6 h 24 min
